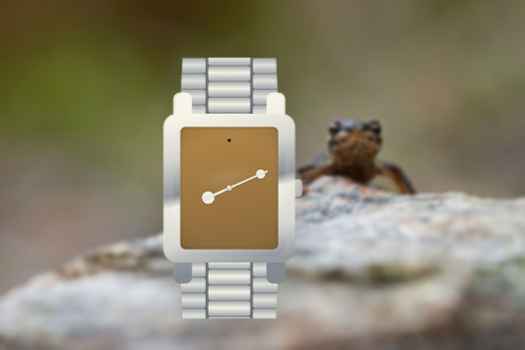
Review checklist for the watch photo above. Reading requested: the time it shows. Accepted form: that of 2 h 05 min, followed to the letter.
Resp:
8 h 11 min
